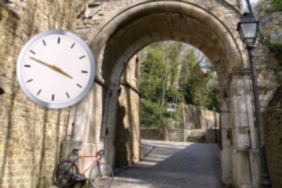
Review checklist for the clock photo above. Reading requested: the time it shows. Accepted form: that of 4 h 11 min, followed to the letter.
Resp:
3 h 48 min
